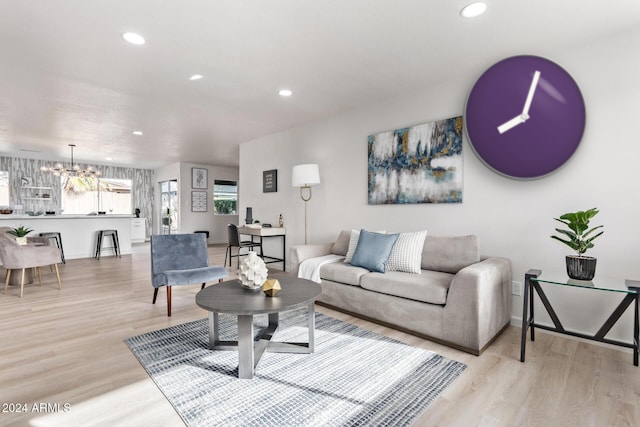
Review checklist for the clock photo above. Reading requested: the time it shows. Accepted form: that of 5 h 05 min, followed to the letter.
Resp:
8 h 03 min
